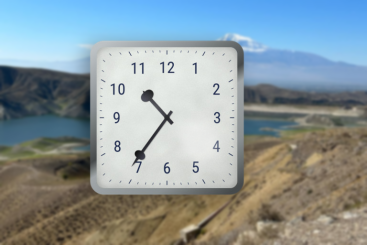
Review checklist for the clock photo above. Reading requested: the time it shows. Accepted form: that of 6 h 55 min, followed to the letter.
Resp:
10 h 36 min
